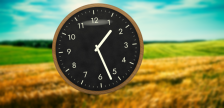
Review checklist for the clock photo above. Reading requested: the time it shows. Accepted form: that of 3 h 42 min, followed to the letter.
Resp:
1 h 27 min
